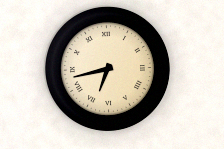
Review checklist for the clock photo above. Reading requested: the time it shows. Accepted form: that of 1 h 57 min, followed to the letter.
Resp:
6 h 43 min
